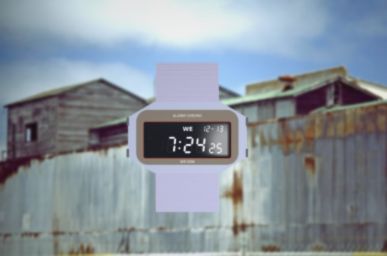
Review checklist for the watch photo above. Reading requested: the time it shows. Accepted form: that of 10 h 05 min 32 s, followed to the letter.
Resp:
7 h 24 min 25 s
